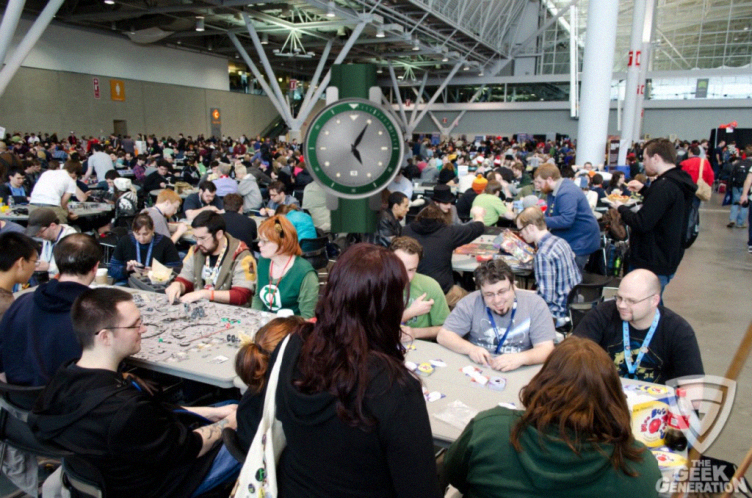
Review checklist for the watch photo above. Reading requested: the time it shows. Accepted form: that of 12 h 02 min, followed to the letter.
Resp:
5 h 05 min
